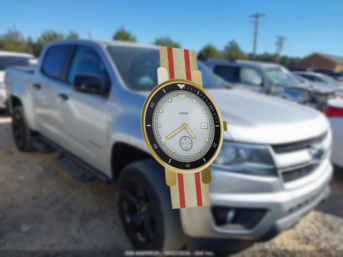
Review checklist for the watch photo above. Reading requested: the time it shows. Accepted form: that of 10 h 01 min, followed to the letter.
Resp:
4 h 40 min
